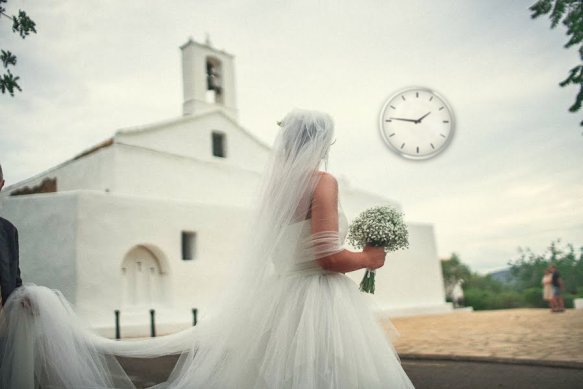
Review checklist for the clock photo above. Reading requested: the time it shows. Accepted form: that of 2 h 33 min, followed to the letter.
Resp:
1 h 46 min
